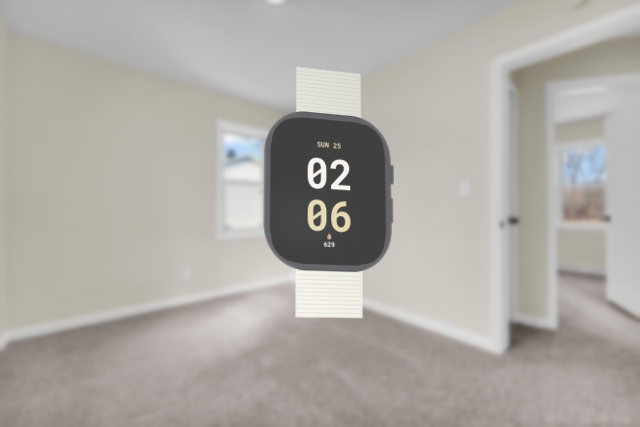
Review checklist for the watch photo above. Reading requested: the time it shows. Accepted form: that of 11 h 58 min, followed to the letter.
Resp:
2 h 06 min
